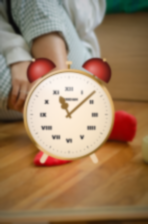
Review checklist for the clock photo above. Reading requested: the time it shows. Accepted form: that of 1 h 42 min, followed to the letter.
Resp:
11 h 08 min
